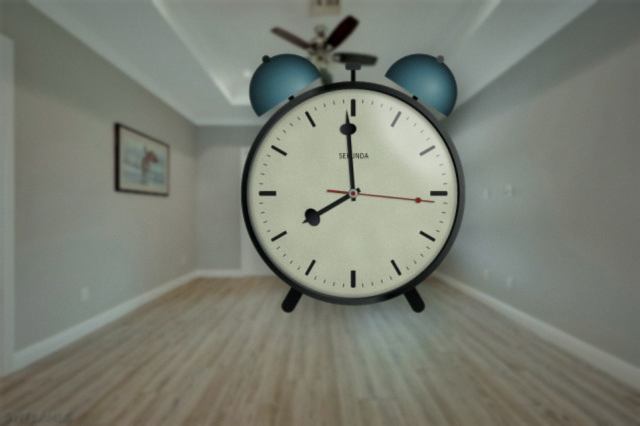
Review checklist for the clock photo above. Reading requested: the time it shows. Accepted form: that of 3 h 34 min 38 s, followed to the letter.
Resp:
7 h 59 min 16 s
